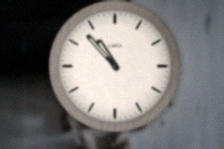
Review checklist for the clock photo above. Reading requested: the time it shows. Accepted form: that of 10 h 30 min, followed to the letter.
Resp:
10 h 53 min
